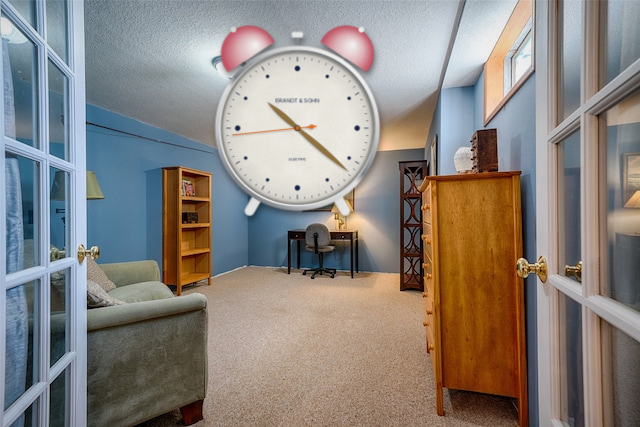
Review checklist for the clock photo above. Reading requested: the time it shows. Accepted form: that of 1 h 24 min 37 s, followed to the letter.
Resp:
10 h 21 min 44 s
